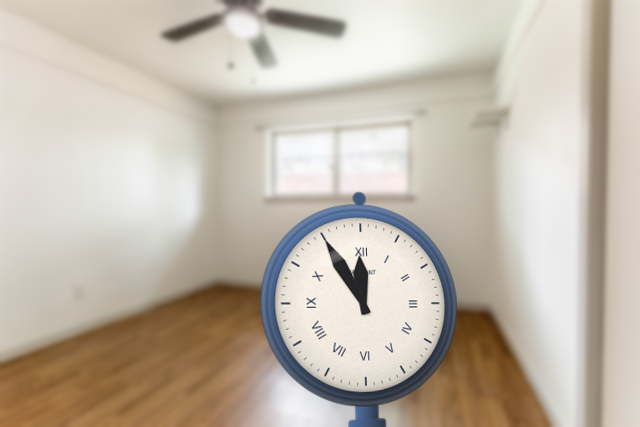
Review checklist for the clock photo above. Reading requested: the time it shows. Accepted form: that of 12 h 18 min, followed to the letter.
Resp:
11 h 55 min
